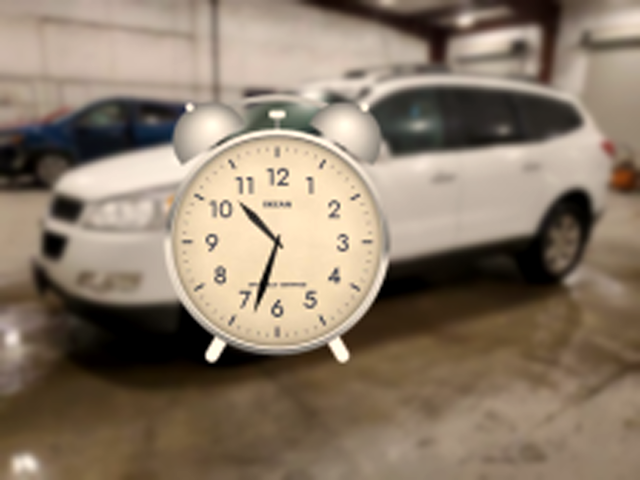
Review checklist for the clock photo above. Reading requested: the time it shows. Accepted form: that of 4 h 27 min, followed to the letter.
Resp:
10 h 33 min
